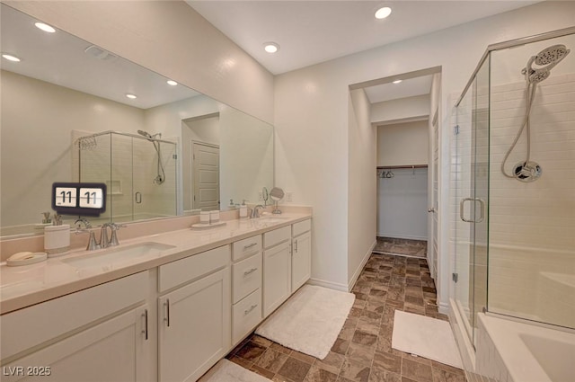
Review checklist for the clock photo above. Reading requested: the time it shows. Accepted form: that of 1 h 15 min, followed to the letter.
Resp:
11 h 11 min
